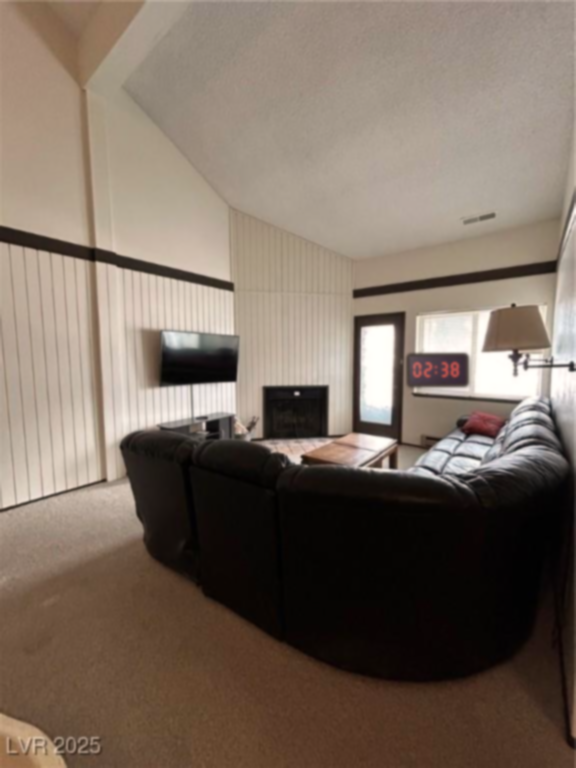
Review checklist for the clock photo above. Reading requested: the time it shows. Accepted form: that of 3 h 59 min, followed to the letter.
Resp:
2 h 38 min
